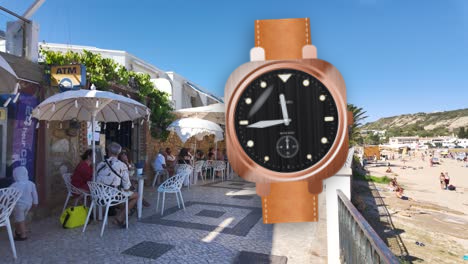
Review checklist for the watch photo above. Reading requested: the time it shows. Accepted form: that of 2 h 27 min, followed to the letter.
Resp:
11 h 44 min
